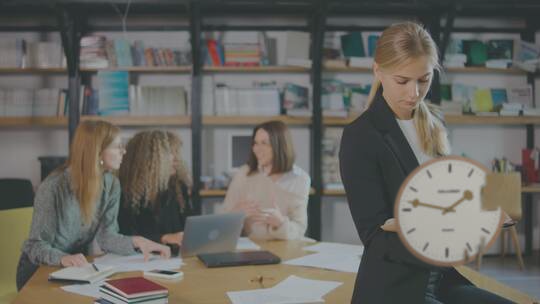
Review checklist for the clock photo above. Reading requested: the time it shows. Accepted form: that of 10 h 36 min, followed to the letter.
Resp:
1 h 47 min
